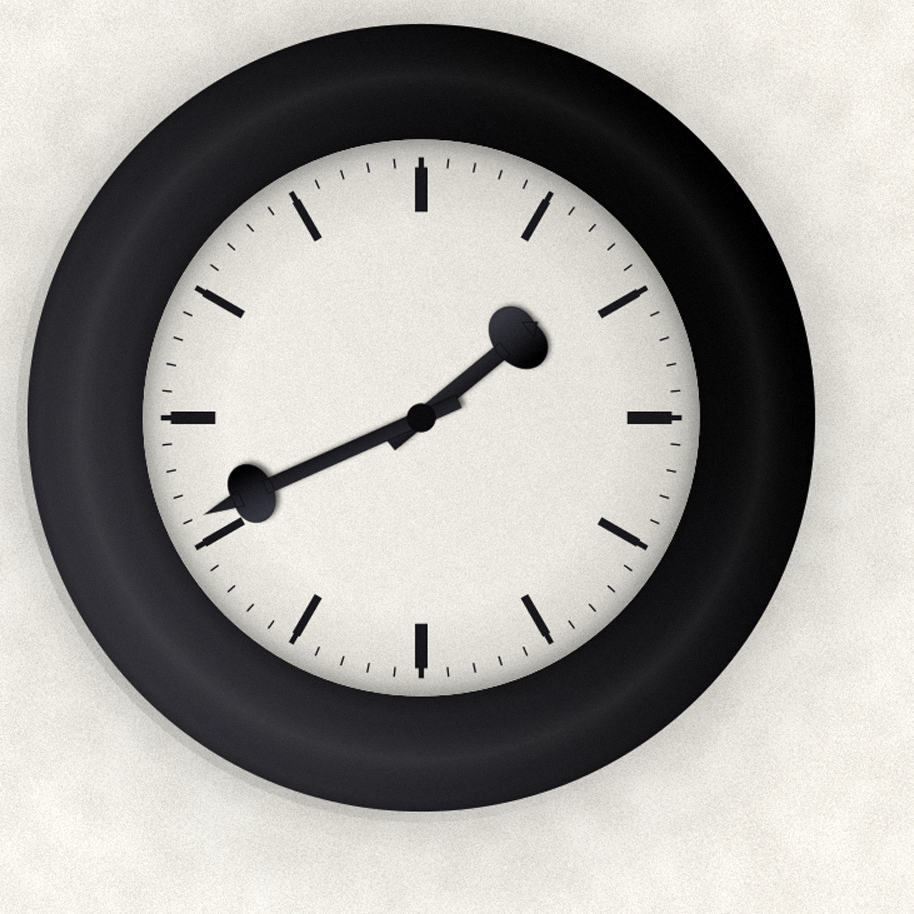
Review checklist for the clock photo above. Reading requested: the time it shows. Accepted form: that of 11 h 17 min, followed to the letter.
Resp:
1 h 41 min
